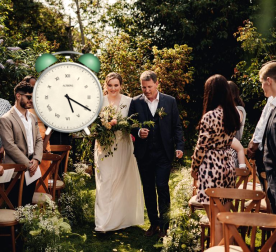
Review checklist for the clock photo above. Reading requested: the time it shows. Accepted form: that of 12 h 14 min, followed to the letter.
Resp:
5 h 20 min
